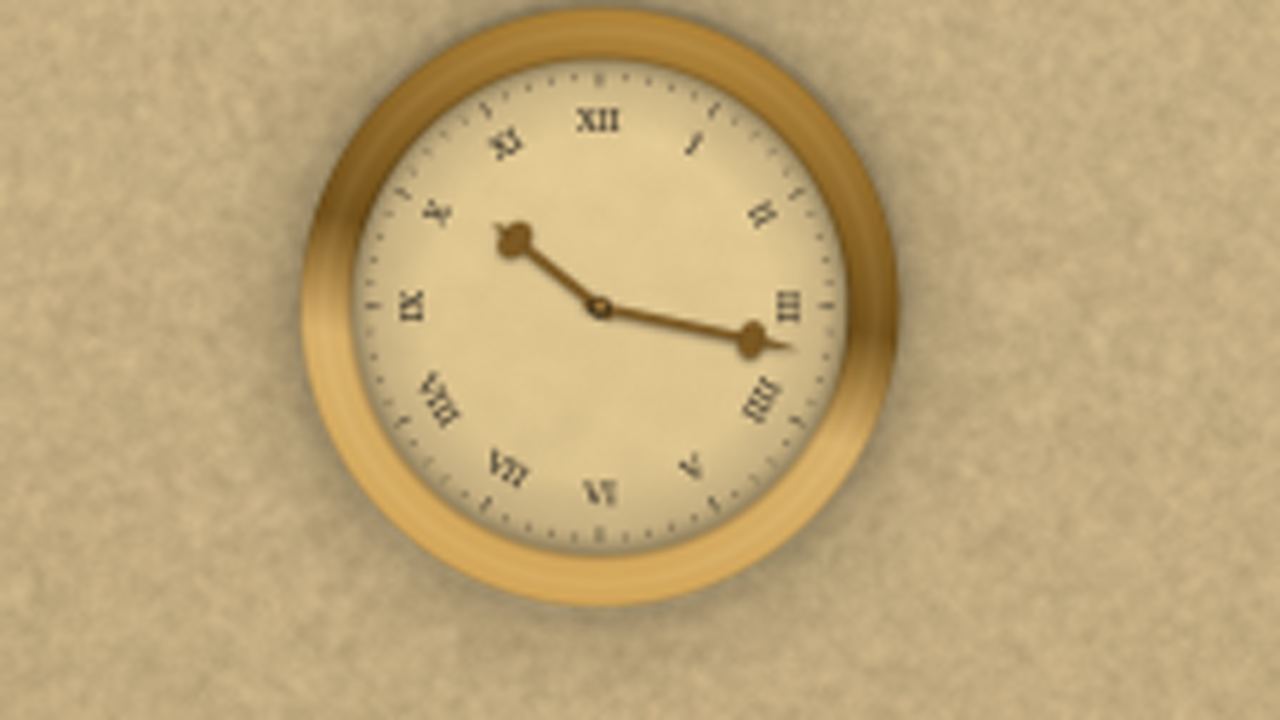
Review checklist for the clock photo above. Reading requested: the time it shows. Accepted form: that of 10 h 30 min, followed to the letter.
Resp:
10 h 17 min
